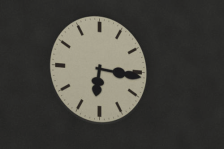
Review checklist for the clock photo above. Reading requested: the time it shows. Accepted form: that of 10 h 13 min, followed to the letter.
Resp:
6 h 16 min
